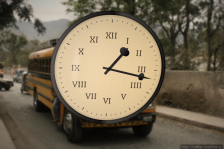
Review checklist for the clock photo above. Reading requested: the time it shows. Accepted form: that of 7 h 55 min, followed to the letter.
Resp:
1 h 17 min
